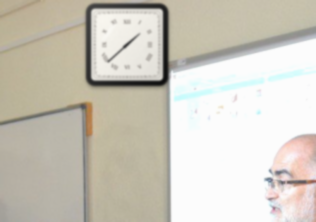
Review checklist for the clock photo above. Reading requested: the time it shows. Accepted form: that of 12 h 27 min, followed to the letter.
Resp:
1 h 38 min
